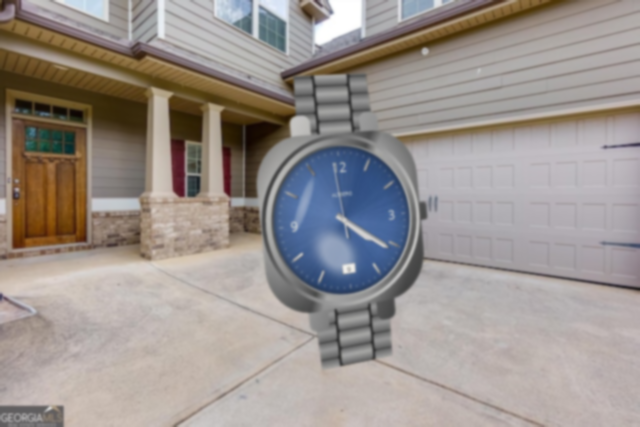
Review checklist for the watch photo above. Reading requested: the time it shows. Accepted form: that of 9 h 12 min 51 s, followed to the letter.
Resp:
4 h 20 min 59 s
